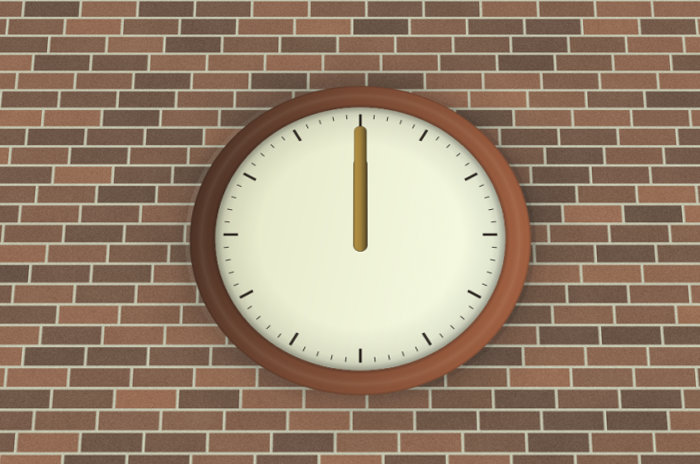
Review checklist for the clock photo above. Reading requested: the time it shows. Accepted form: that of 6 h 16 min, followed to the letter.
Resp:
12 h 00 min
